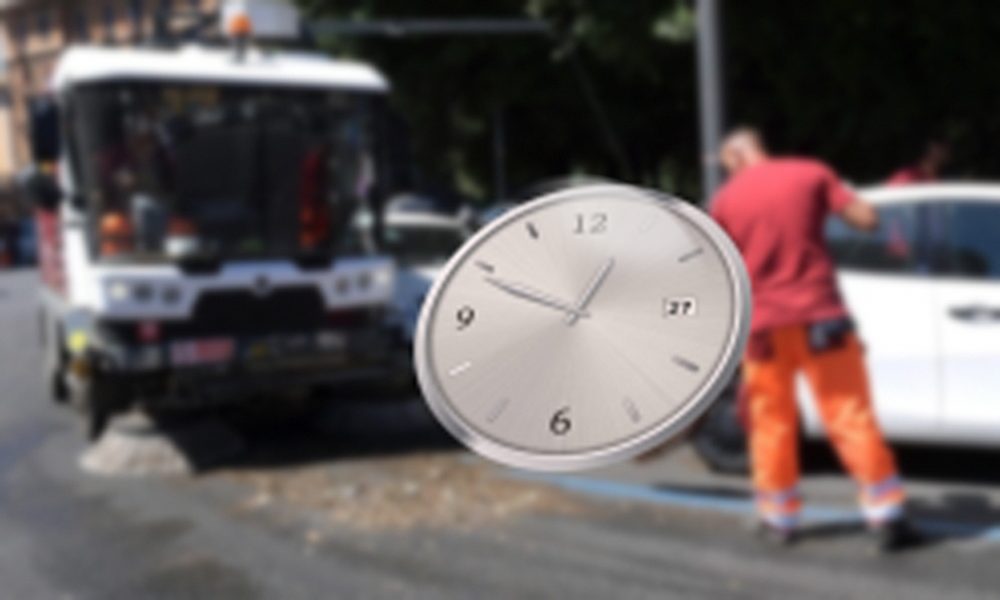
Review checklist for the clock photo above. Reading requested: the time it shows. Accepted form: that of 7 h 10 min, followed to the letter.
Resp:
12 h 49 min
